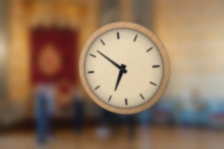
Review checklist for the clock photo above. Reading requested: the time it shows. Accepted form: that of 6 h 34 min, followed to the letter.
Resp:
6 h 52 min
